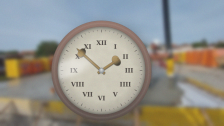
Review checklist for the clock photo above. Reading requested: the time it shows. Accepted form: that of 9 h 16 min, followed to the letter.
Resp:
1 h 52 min
